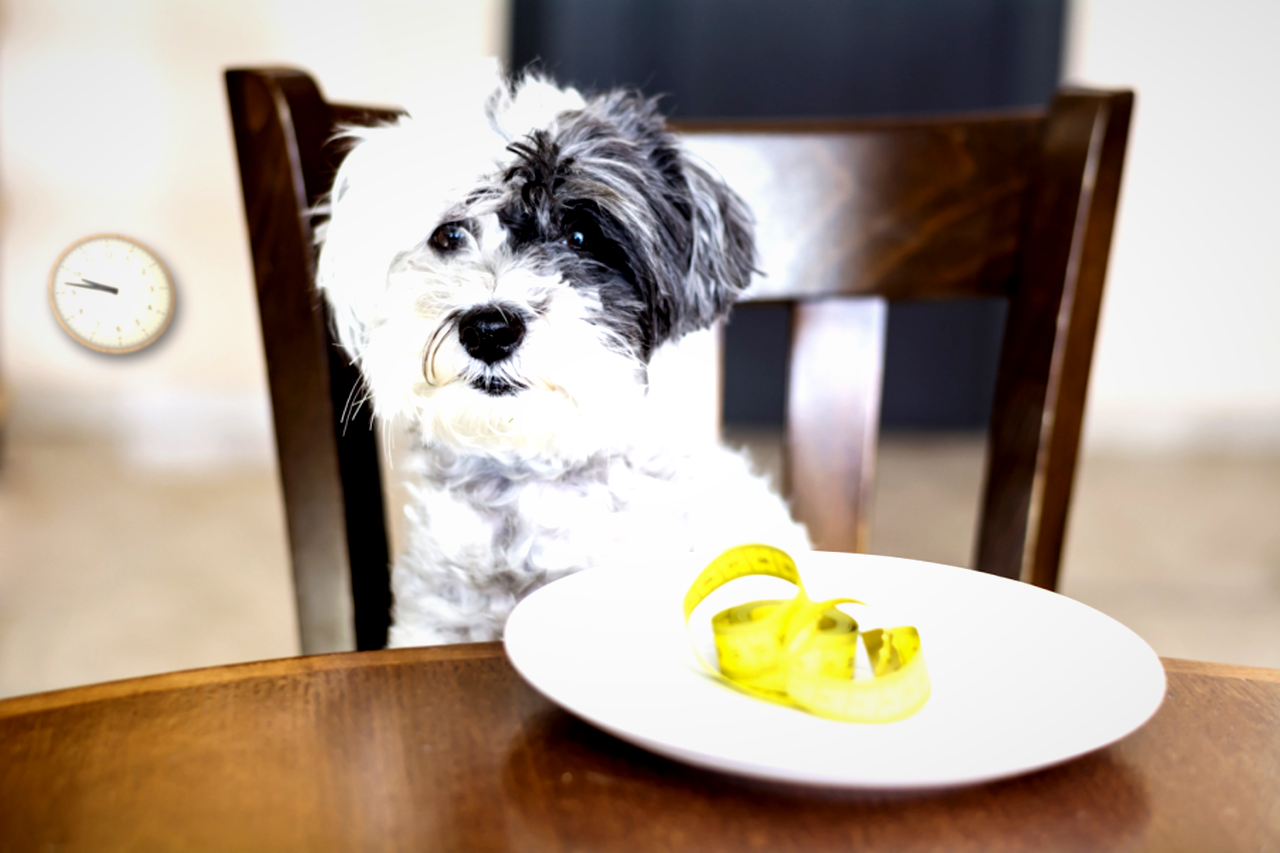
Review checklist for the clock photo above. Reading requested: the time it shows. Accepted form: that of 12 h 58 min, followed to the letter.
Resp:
9 h 47 min
